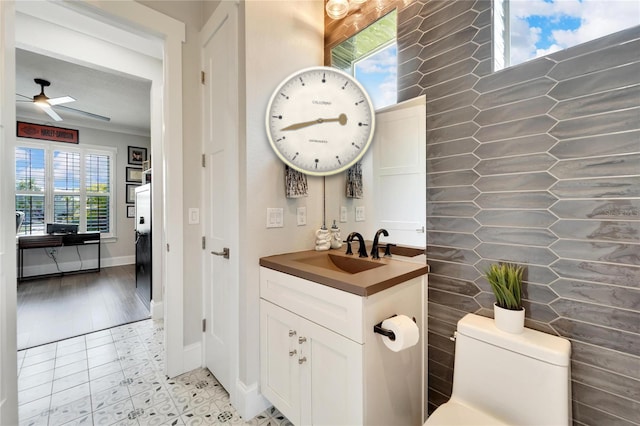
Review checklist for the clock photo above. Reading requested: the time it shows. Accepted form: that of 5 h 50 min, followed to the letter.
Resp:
2 h 42 min
